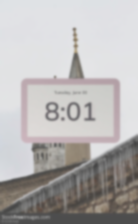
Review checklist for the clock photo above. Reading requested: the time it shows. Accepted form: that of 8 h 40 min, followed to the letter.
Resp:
8 h 01 min
